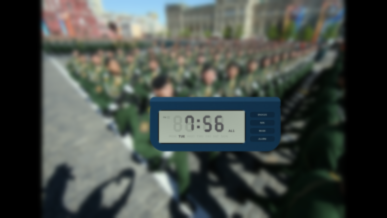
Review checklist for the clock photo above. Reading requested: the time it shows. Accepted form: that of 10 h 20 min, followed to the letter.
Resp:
7 h 56 min
